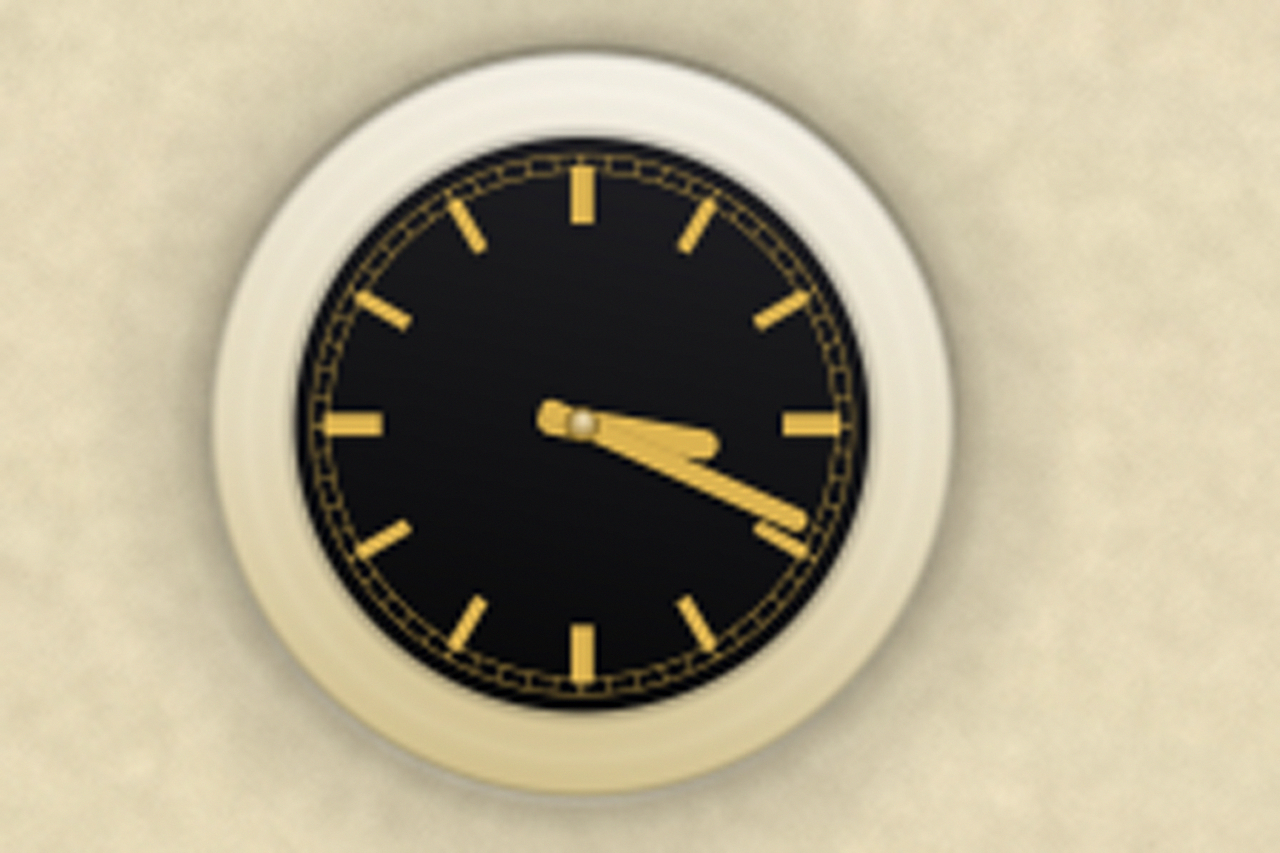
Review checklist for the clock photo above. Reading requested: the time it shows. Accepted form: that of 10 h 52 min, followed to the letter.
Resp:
3 h 19 min
